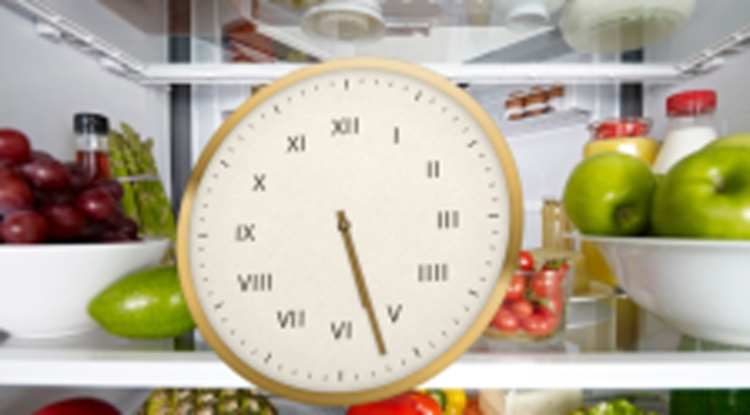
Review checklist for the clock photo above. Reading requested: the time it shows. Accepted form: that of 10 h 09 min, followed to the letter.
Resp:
5 h 27 min
